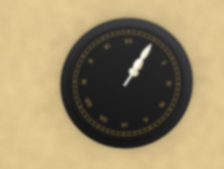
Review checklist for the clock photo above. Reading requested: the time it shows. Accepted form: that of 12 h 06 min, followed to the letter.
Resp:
1 h 05 min
